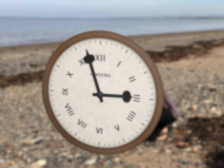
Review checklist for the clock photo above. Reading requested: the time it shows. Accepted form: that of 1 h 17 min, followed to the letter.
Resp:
2 h 57 min
